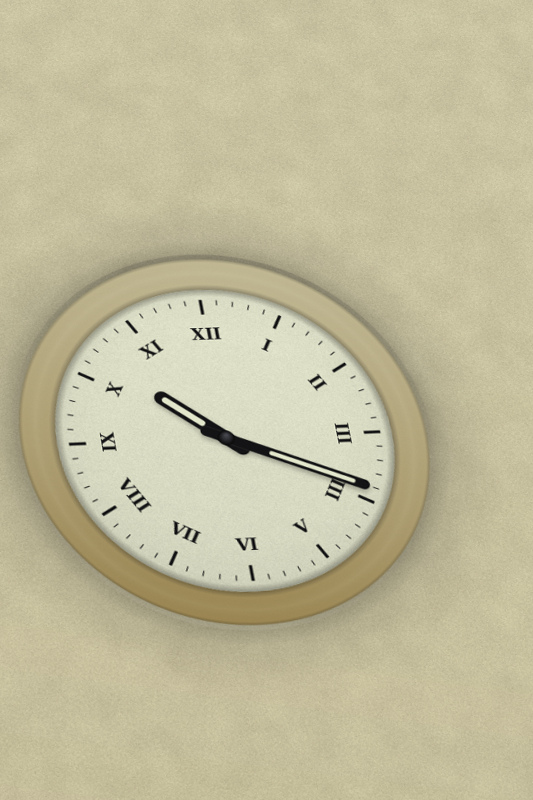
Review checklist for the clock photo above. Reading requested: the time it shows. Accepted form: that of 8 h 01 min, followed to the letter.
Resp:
10 h 19 min
